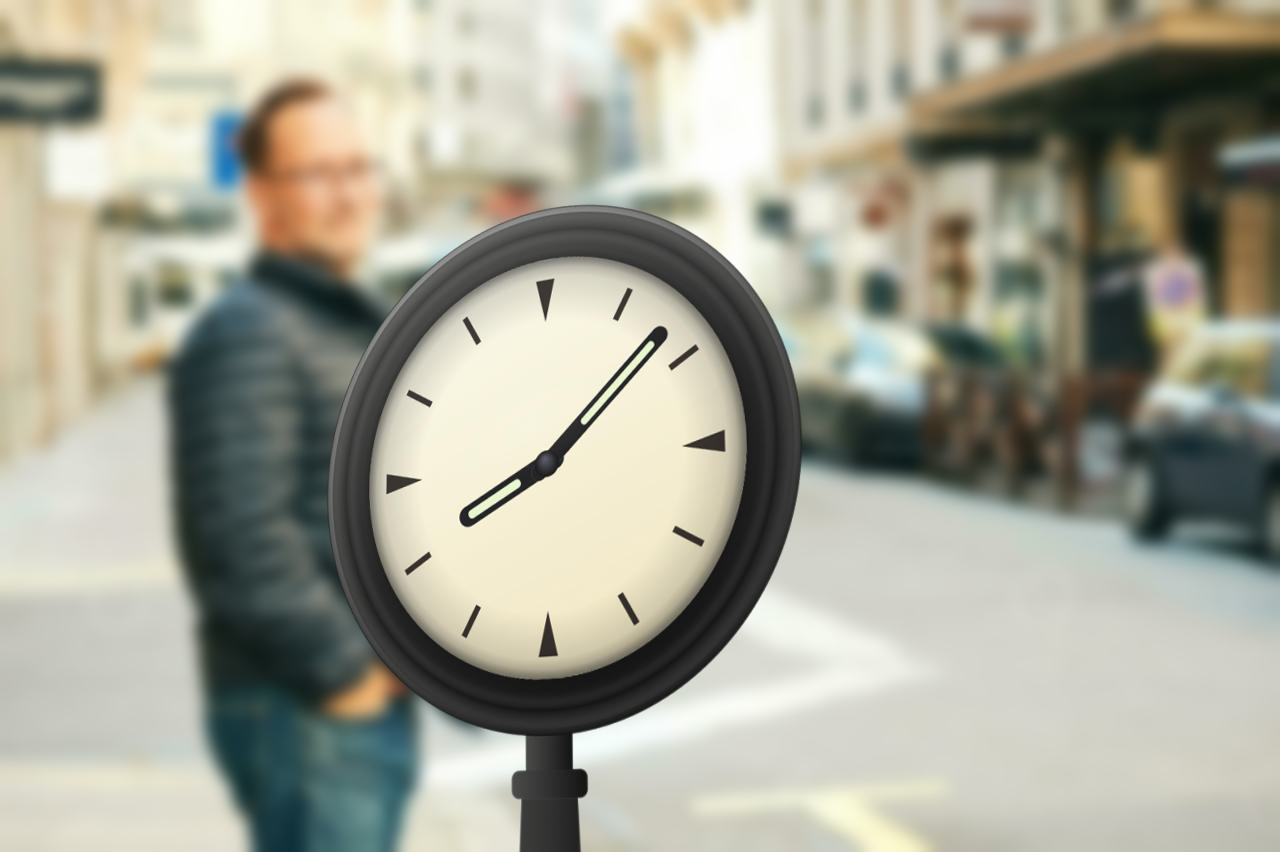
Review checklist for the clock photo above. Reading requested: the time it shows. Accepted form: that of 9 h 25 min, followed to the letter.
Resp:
8 h 08 min
